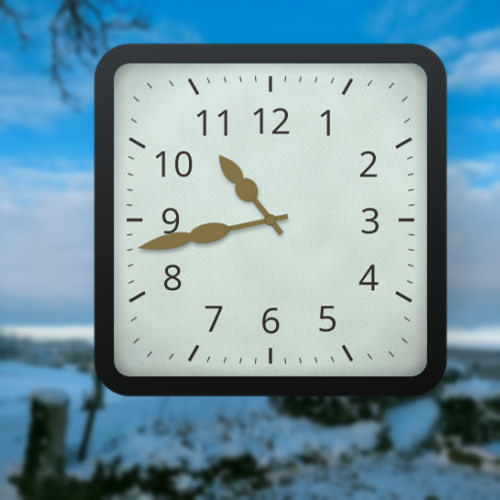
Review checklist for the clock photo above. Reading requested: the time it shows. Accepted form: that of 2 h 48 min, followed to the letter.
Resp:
10 h 43 min
